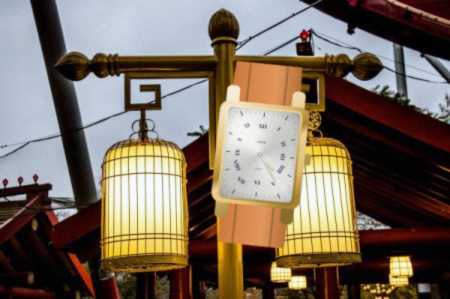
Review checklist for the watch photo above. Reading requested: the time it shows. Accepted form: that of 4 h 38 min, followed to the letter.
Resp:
4 h 24 min
